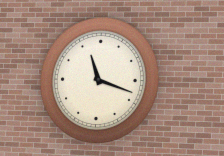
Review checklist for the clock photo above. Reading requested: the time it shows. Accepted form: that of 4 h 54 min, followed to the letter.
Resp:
11 h 18 min
